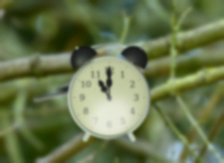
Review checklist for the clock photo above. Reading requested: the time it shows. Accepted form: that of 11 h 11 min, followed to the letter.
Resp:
11 h 00 min
